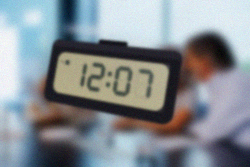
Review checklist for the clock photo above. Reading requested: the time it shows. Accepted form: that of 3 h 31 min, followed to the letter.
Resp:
12 h 07 min
